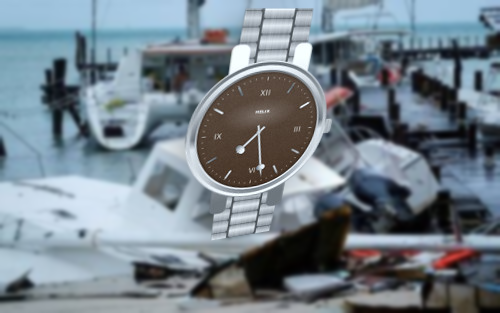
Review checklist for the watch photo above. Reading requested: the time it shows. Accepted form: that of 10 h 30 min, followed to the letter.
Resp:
7 h 28 min
